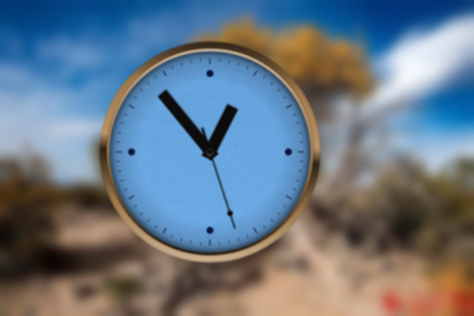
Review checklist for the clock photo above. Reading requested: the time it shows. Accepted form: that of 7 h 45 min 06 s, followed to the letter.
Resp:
12 h 53 min 27 s
